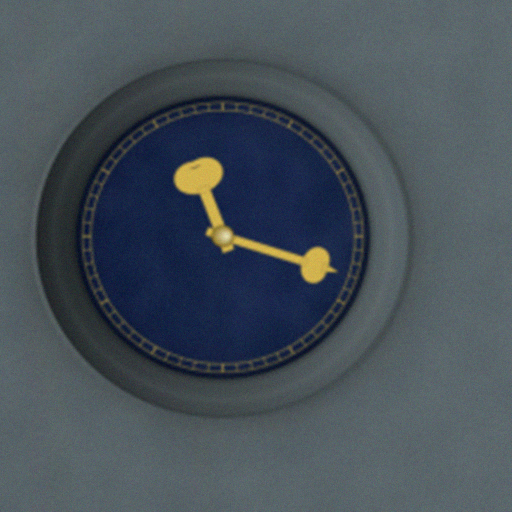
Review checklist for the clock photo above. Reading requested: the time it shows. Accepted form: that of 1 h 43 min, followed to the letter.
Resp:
11 h 18 min
